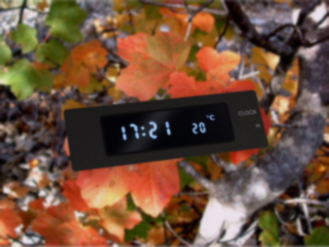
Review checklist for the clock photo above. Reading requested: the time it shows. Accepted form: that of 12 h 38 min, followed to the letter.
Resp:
17 h 21 min
